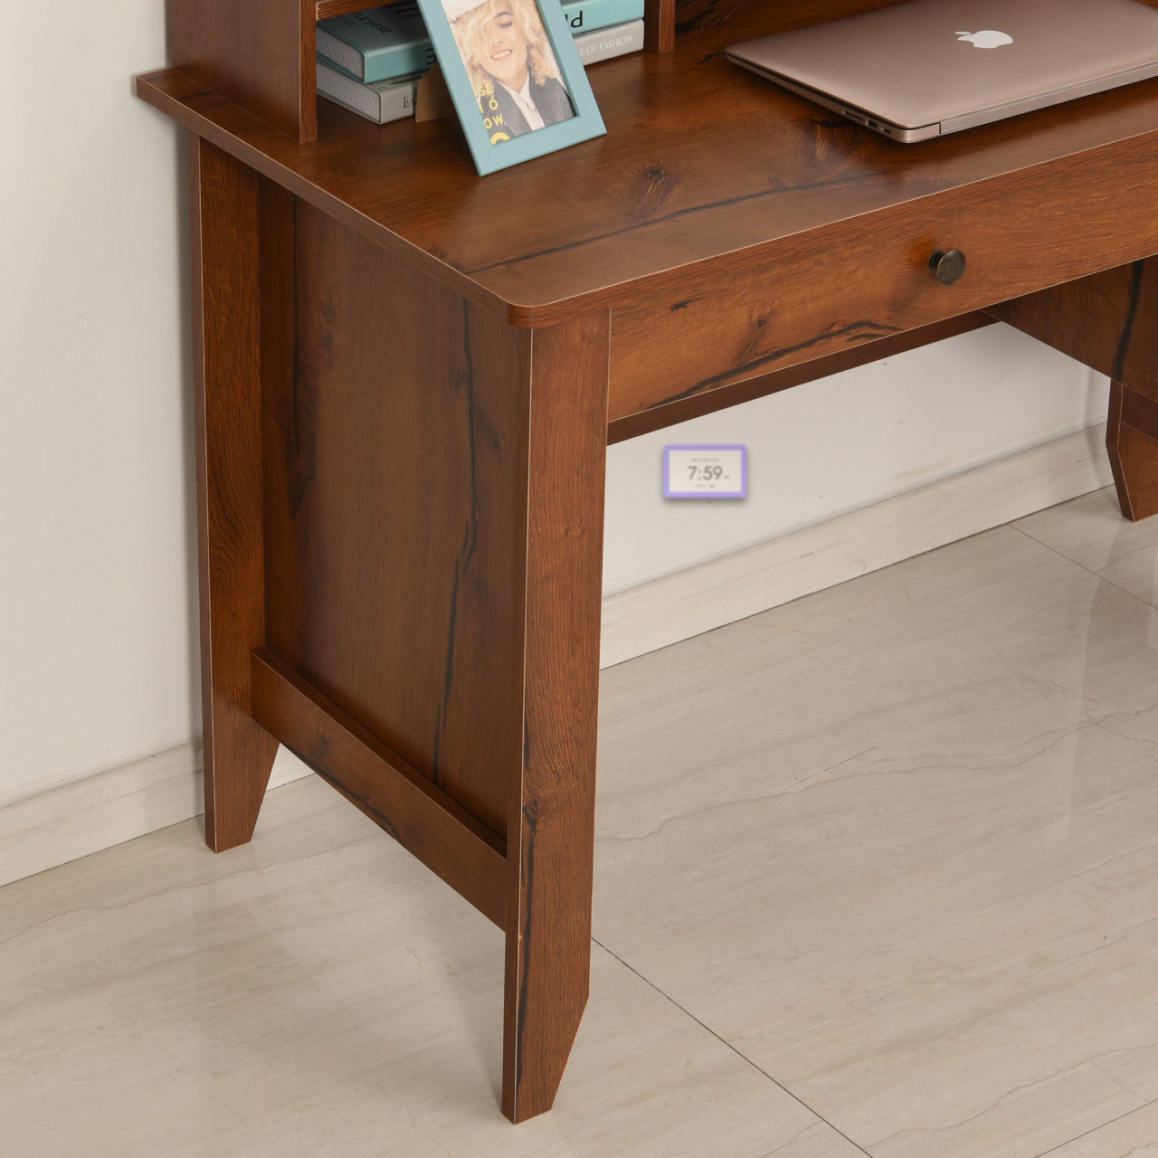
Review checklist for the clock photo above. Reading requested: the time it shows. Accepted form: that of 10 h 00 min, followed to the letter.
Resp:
7 h 59 min
